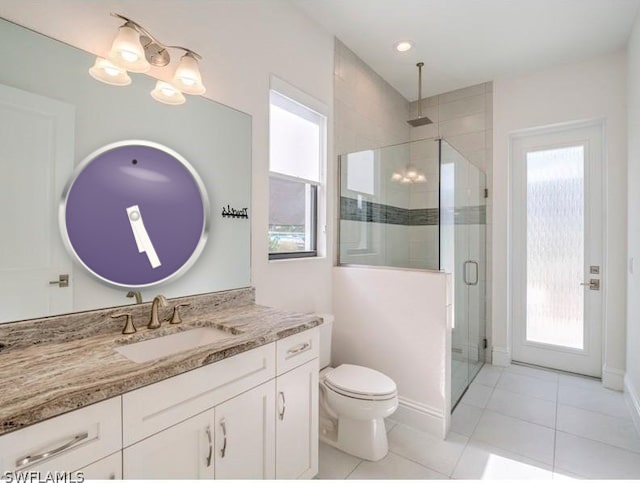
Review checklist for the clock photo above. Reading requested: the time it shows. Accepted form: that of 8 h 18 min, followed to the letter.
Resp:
5 h 26 min
